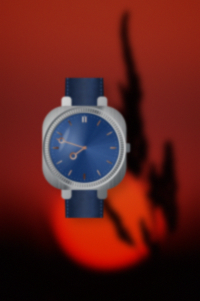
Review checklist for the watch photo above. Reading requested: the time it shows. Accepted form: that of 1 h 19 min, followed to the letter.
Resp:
7 h 48 min
